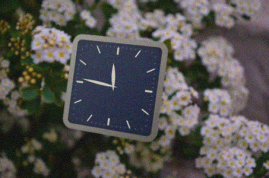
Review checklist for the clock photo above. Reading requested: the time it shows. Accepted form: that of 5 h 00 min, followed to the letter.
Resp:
11 h 46 min
